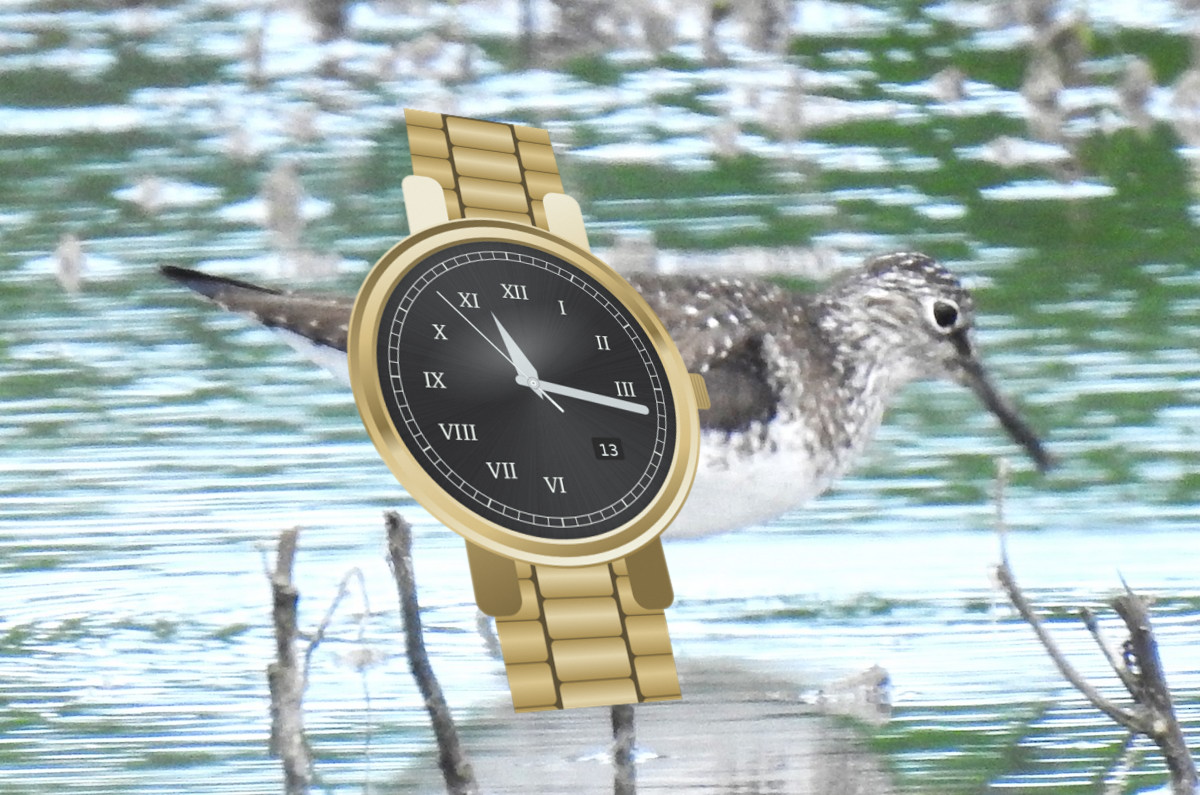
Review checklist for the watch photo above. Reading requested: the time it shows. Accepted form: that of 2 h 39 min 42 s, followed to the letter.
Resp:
11 h 16 min 53 s
